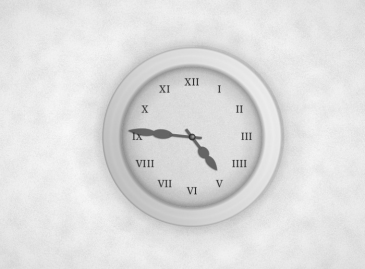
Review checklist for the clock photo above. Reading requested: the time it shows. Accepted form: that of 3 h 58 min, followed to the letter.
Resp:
4 h 46 min
